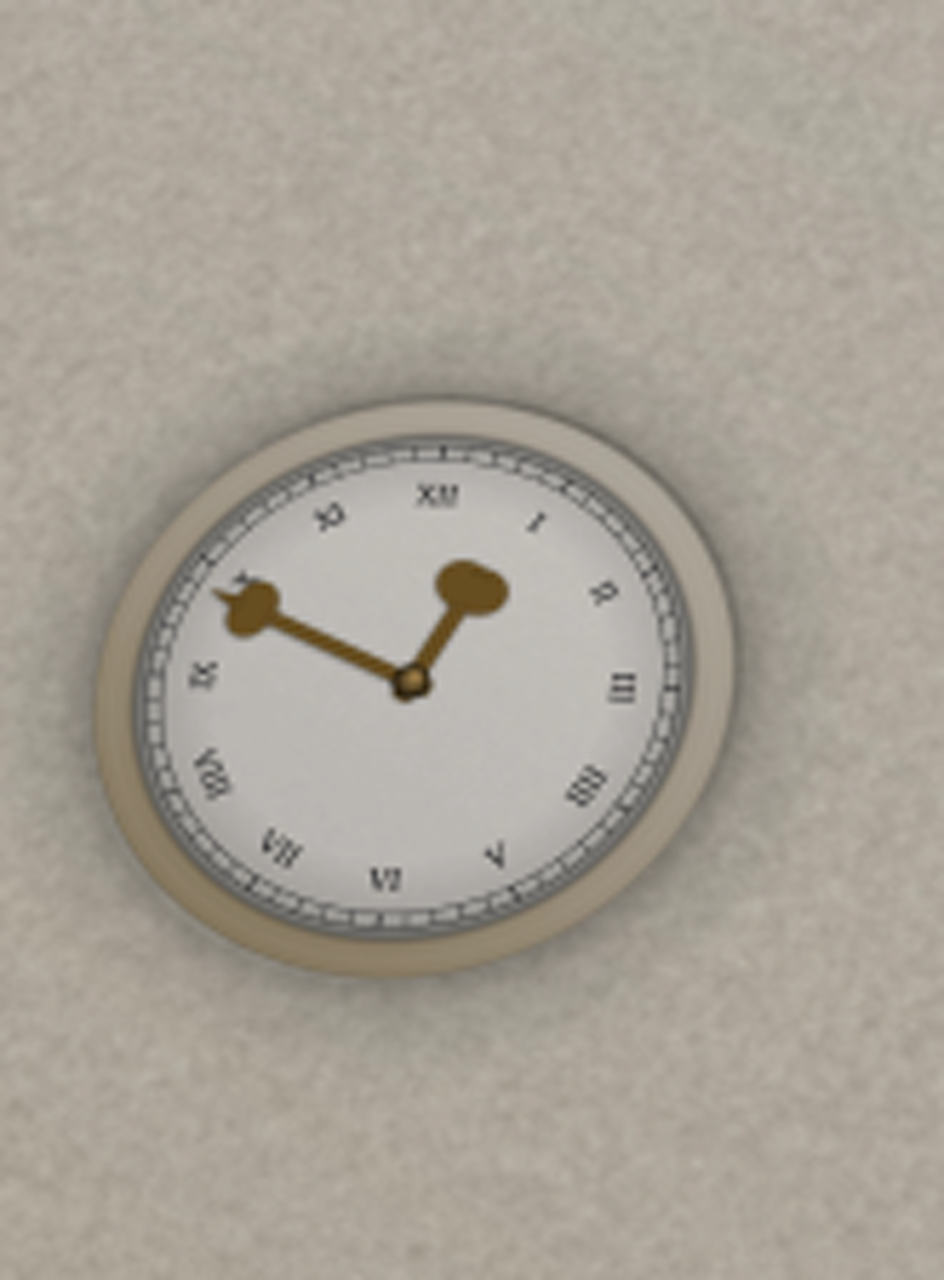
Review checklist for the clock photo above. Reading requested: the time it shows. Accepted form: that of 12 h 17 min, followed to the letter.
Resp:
12 h 49 min
